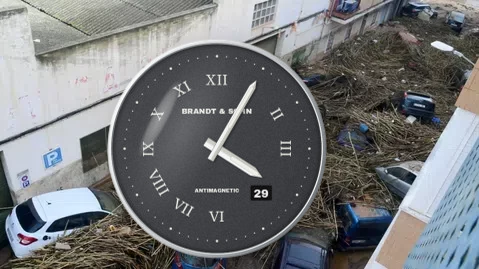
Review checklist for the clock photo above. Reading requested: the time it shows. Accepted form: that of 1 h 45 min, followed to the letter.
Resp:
4 h 05 min
